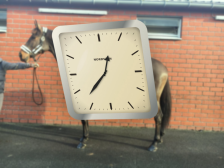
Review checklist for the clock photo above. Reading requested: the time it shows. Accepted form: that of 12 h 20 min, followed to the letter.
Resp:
12 h 37 min
